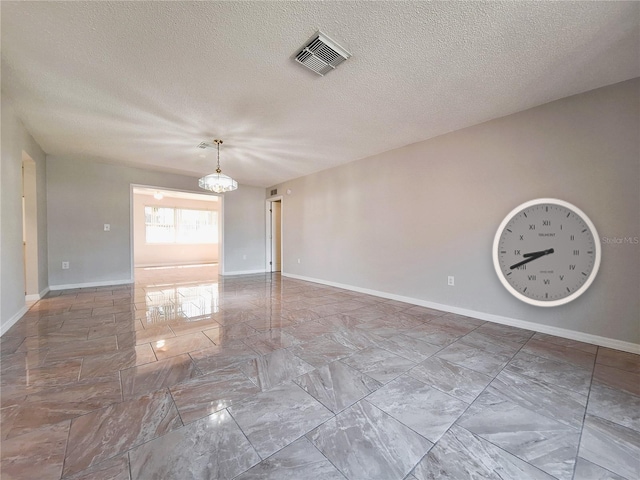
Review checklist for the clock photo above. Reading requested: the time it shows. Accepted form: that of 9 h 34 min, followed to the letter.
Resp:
8 h 41 min
